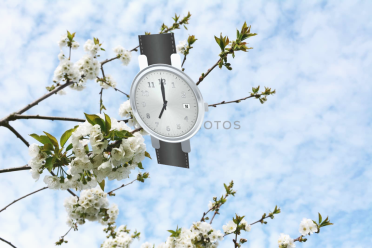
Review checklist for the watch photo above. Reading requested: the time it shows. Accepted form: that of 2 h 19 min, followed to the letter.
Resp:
7 h 00 min
